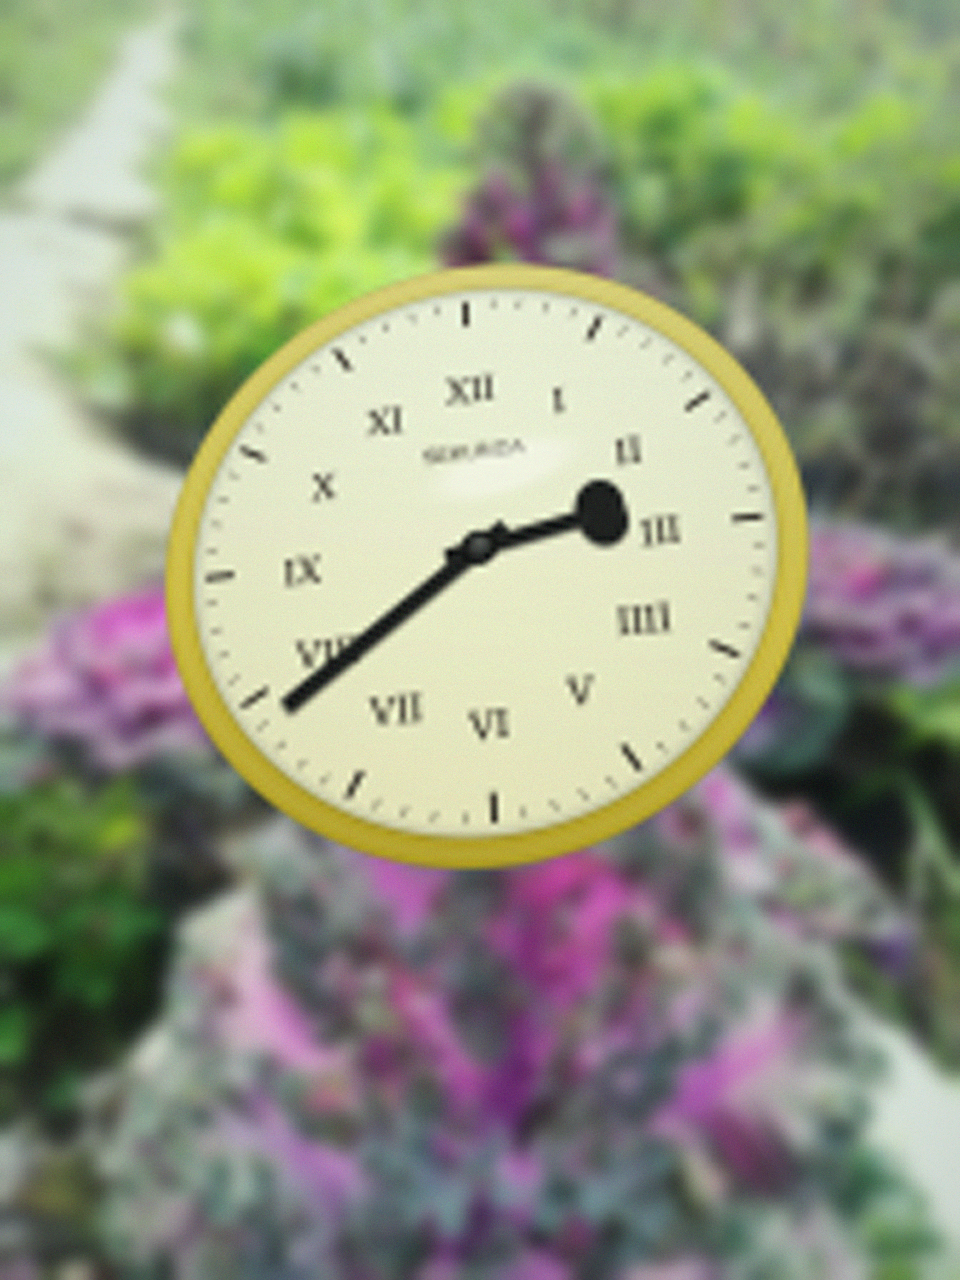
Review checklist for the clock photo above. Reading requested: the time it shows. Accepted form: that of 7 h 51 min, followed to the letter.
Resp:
2 h 39 min
